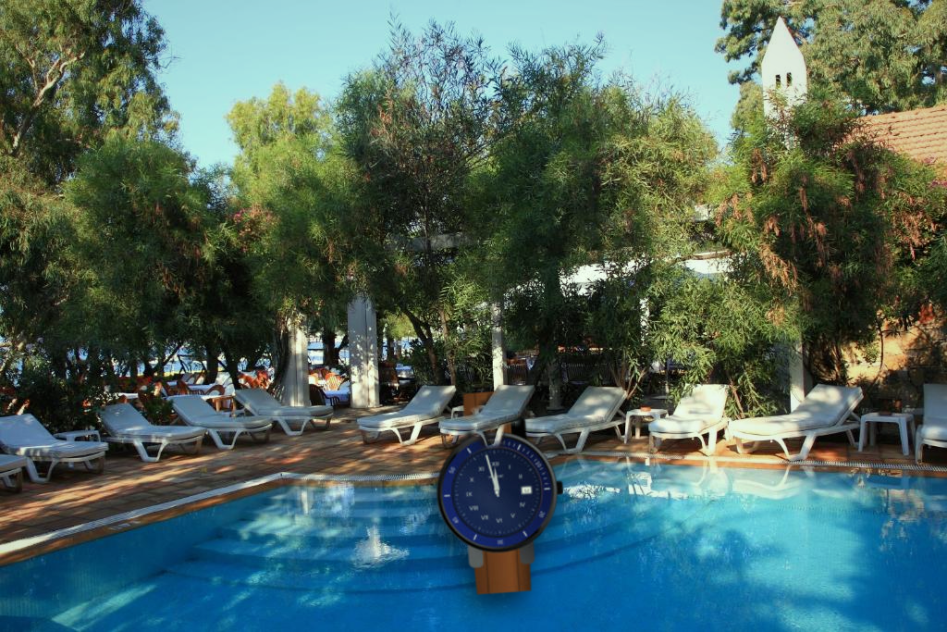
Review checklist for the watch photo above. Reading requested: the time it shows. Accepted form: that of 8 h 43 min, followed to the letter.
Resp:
11 h 58 min
